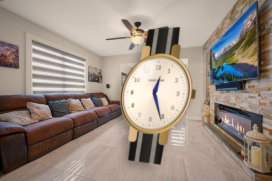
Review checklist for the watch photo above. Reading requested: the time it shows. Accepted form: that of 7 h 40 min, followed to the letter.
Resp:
12 h 26 min
